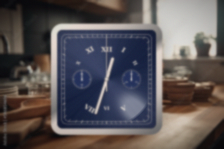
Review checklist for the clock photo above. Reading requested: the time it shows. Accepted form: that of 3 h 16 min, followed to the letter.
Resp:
12 h 33 min
